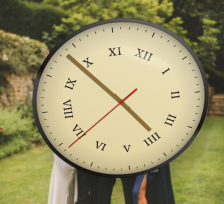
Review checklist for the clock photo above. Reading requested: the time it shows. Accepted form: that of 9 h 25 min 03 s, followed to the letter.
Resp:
3 h 48 min 34 s
